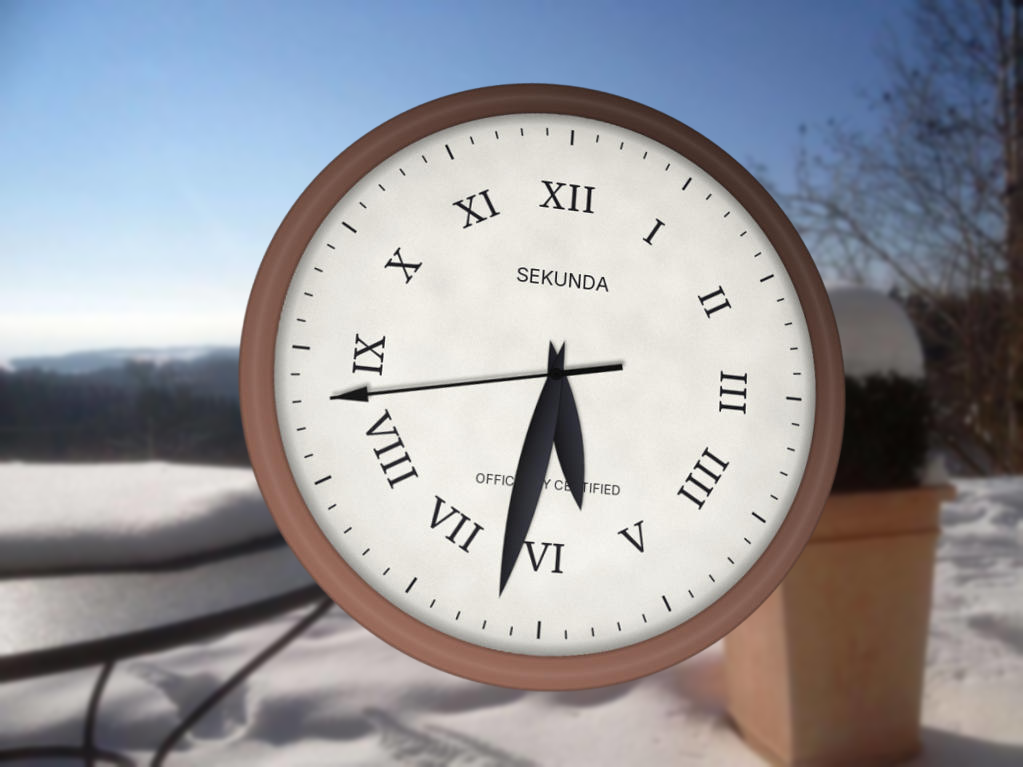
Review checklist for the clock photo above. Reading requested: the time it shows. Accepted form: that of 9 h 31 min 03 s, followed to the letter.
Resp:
5 h 31 min 43 s
